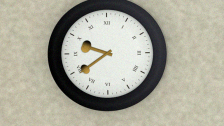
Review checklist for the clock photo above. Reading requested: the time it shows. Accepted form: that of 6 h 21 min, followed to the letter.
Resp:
9 h 39 min
